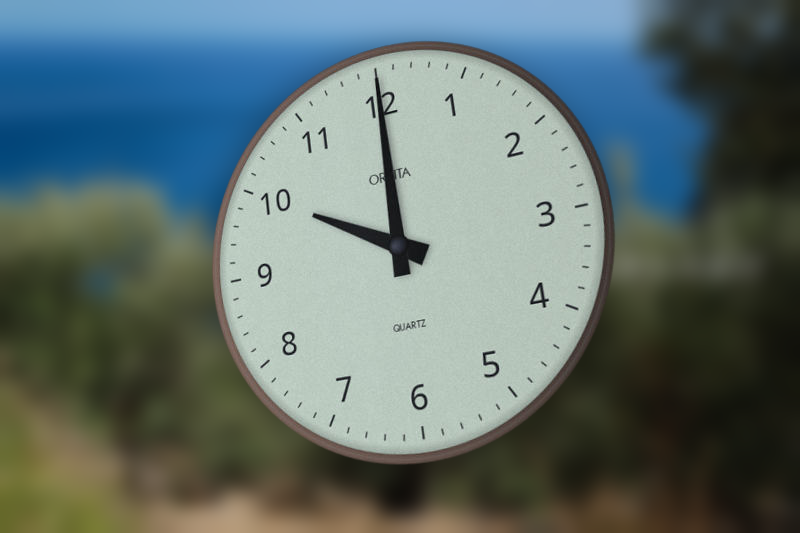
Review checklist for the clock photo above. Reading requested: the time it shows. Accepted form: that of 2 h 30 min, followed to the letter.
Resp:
10 h 00 min
